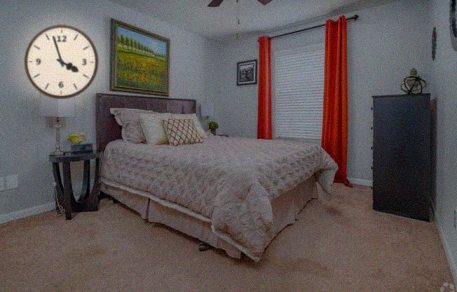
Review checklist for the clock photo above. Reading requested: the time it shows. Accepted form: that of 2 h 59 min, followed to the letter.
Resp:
3 h 57 min
